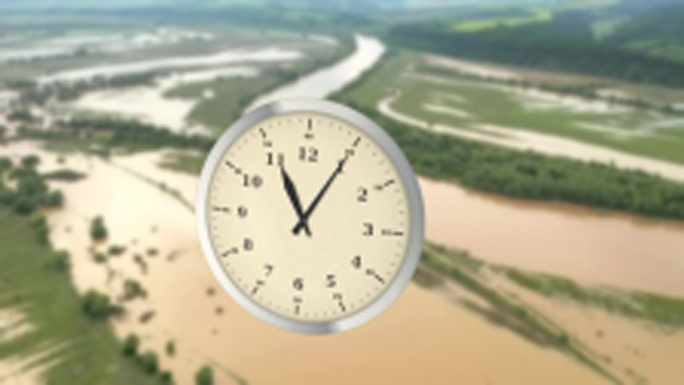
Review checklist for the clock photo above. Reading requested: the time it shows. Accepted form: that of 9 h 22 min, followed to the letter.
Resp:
11 h 05 min
